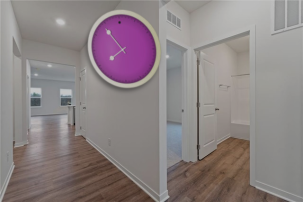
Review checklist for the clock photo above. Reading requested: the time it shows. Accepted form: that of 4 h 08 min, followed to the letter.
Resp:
7 h 54 min
